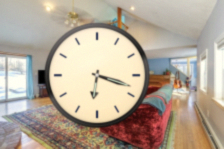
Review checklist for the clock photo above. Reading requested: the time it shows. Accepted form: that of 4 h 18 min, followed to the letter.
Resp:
6 h 18 min
